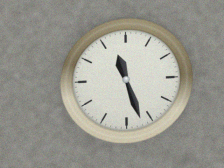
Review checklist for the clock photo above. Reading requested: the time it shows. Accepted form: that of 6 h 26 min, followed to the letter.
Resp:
11 h 27 min
